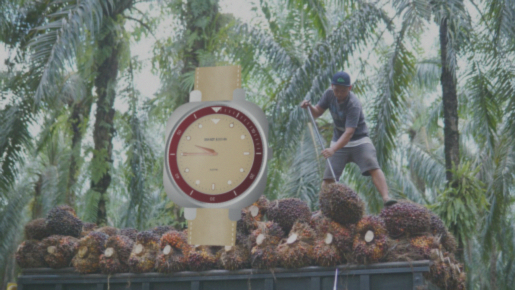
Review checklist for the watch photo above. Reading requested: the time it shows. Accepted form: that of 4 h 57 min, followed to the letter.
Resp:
9 h 45 min
